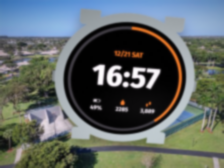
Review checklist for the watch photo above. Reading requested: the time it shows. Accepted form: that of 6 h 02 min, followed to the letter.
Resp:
16 h 57 min
